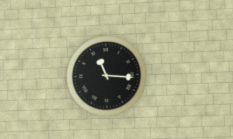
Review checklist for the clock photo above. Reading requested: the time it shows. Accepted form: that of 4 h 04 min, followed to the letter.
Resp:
11 h 16 min
